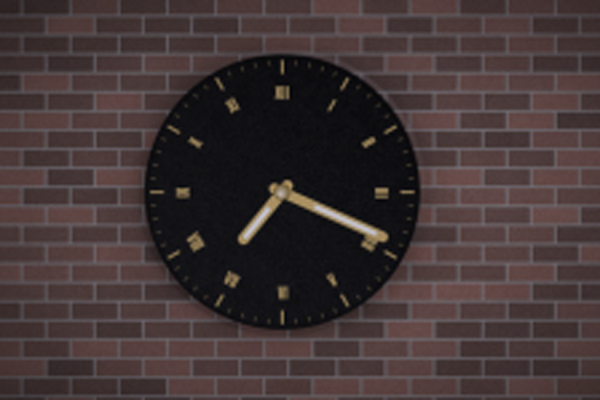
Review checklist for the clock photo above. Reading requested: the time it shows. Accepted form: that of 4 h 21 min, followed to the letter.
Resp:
7 h 19 min
